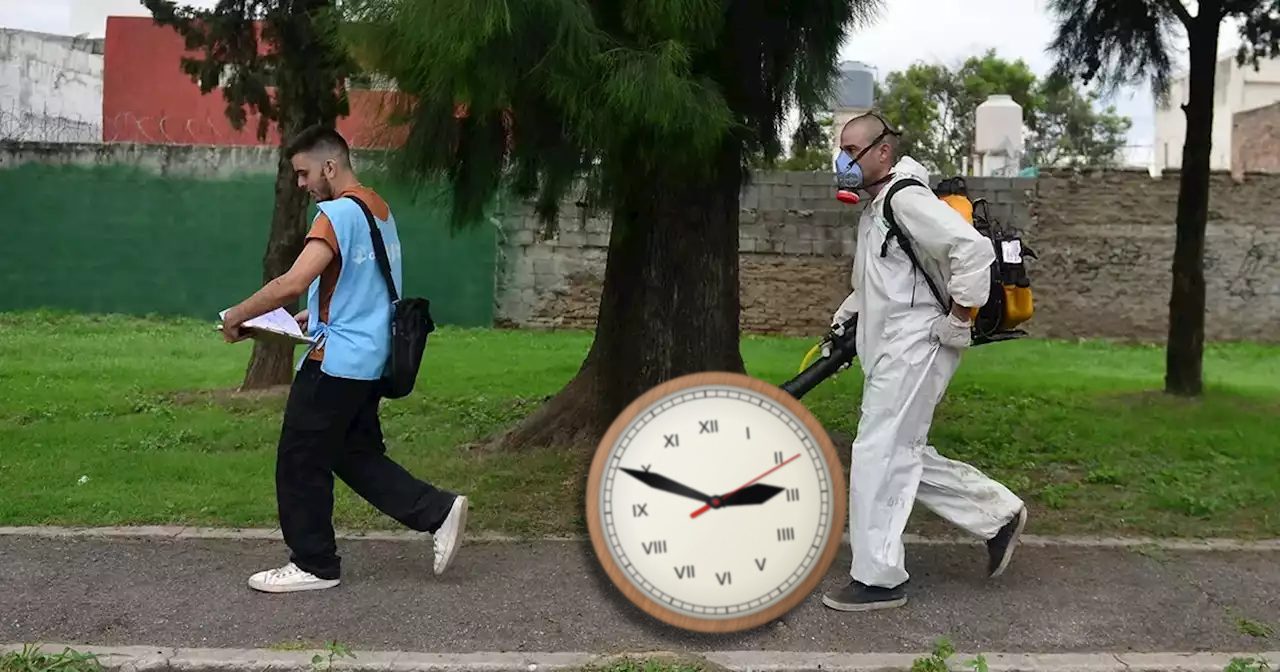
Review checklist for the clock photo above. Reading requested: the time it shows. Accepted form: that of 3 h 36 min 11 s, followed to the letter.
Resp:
2 h 49 min 11 s
